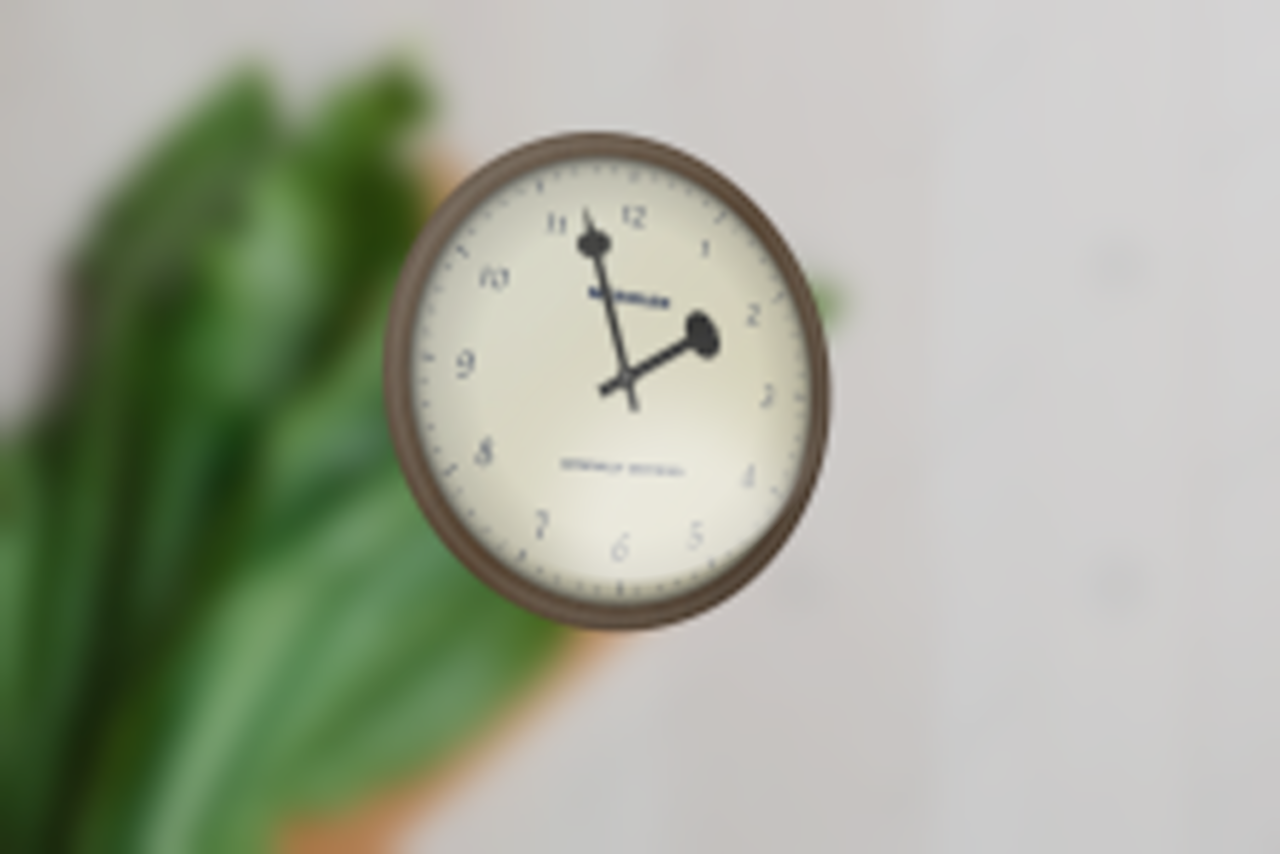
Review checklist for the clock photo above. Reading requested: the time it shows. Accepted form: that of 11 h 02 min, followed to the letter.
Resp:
1 h 57 min
